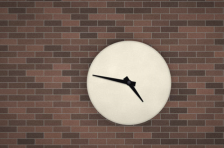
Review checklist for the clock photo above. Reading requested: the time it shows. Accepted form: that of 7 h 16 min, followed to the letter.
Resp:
4 h 47 min
